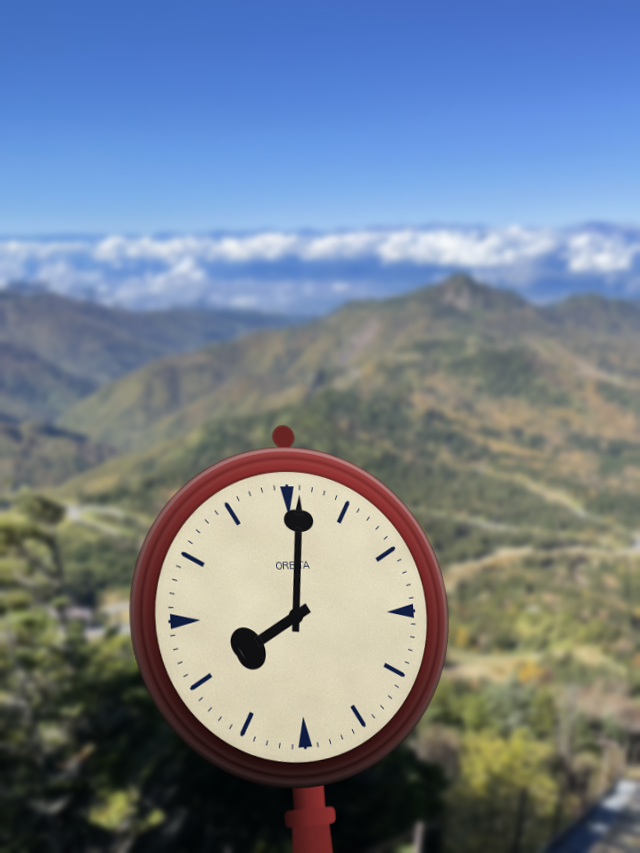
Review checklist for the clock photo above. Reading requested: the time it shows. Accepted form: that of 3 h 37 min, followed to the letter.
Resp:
8 h 01 min
